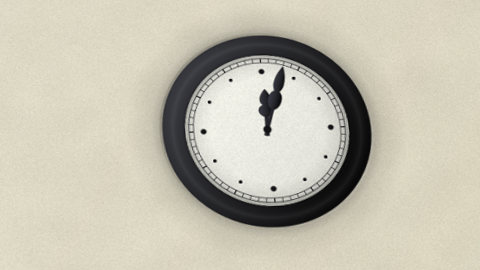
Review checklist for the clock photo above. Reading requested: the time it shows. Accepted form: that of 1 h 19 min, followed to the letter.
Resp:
12 h 03 min
